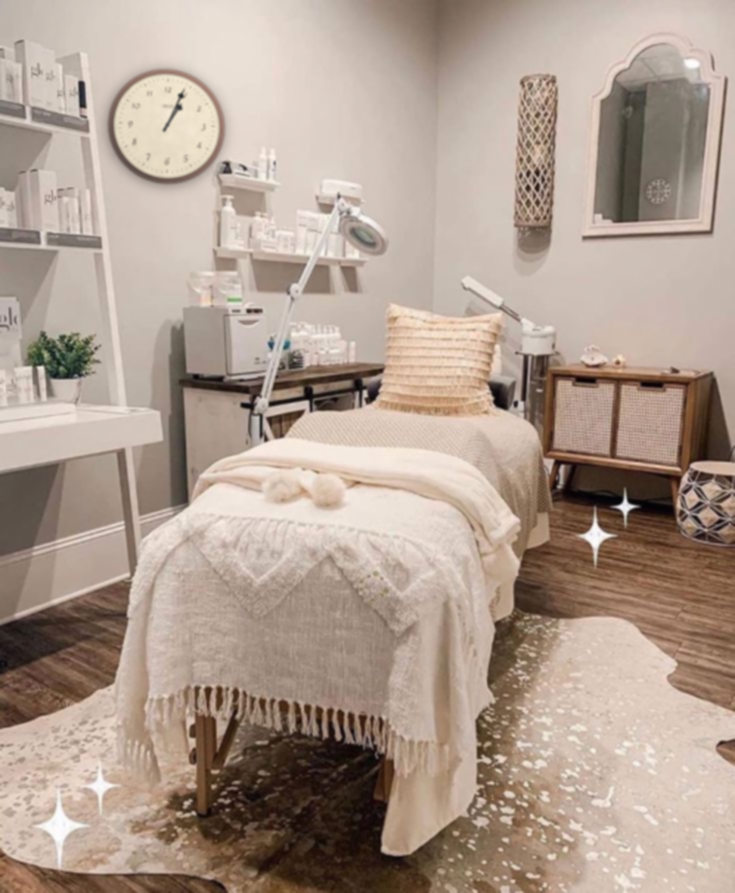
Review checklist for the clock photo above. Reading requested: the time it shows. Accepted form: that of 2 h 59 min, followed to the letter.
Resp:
1 h 04 min
